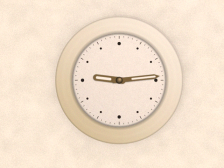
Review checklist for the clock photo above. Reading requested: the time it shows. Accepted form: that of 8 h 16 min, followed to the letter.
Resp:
9 h 14 min
